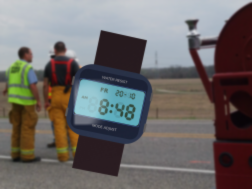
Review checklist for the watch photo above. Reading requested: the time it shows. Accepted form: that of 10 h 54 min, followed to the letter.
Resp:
8 h 48 min
